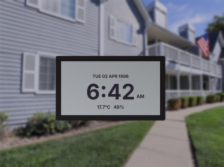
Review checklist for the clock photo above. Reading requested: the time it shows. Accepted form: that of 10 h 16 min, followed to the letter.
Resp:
6 h 42 min
